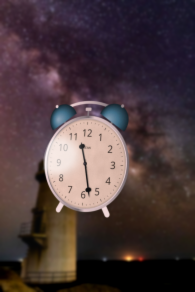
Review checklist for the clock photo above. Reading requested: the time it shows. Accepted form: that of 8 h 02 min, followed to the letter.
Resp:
11 h 28 min
